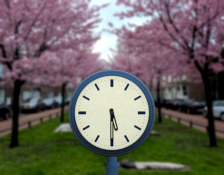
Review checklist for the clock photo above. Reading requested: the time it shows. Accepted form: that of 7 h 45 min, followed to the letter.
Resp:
5 h 30 min
